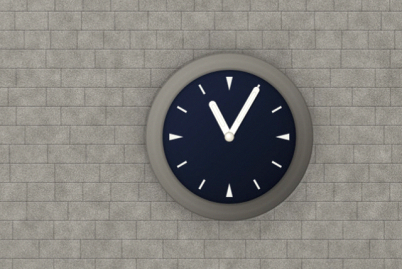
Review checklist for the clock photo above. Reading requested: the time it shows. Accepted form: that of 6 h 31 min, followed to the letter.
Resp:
11 h 05 min
